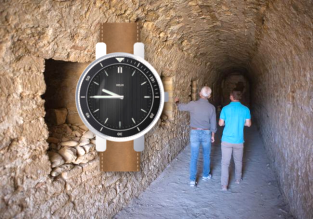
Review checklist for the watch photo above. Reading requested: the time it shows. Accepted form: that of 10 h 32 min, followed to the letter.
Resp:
9 h 45 min
